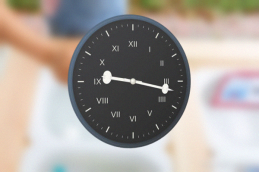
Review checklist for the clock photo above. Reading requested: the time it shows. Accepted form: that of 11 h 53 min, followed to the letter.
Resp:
9 h 17 min
